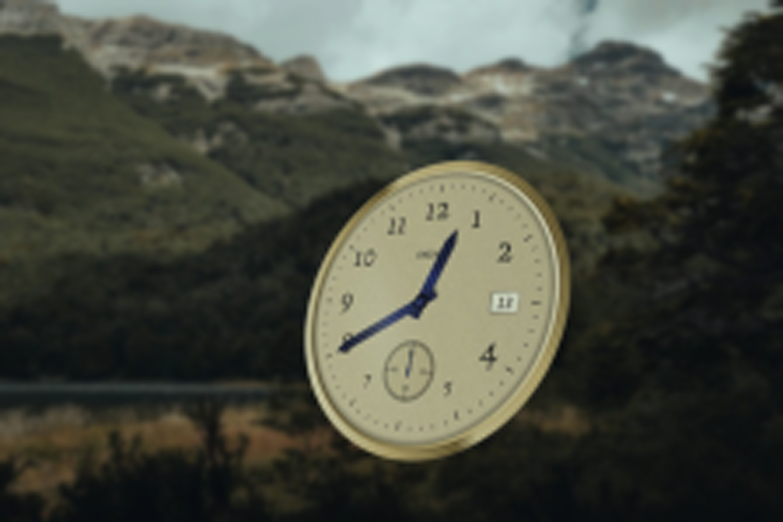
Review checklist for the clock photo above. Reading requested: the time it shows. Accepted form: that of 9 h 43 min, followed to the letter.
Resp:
12 h 40 min
